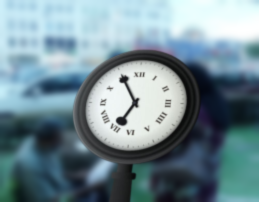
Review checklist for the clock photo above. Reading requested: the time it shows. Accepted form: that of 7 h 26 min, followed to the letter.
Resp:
6 h 55 min
